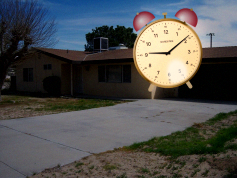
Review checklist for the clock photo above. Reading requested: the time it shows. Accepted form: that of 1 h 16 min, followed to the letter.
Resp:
9 h 09 min
